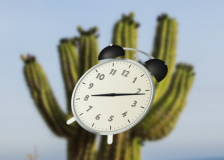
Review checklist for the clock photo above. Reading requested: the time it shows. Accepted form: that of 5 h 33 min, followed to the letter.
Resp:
8 h 11 min
